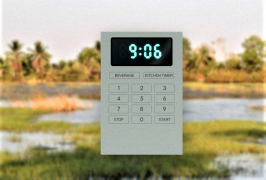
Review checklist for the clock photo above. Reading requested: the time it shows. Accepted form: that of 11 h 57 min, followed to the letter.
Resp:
9 h 06 min
